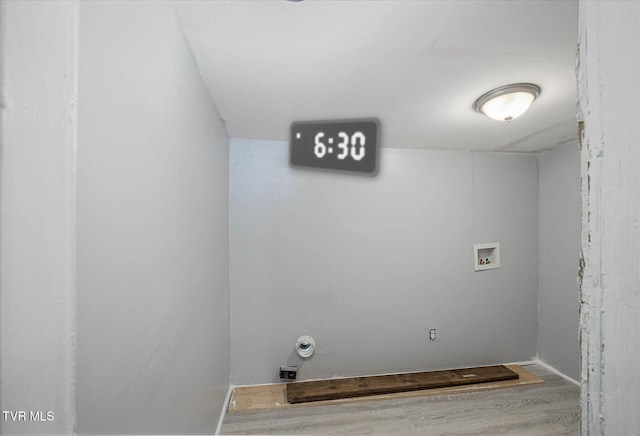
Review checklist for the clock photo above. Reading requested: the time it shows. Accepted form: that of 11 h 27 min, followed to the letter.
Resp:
6 h 30 min
